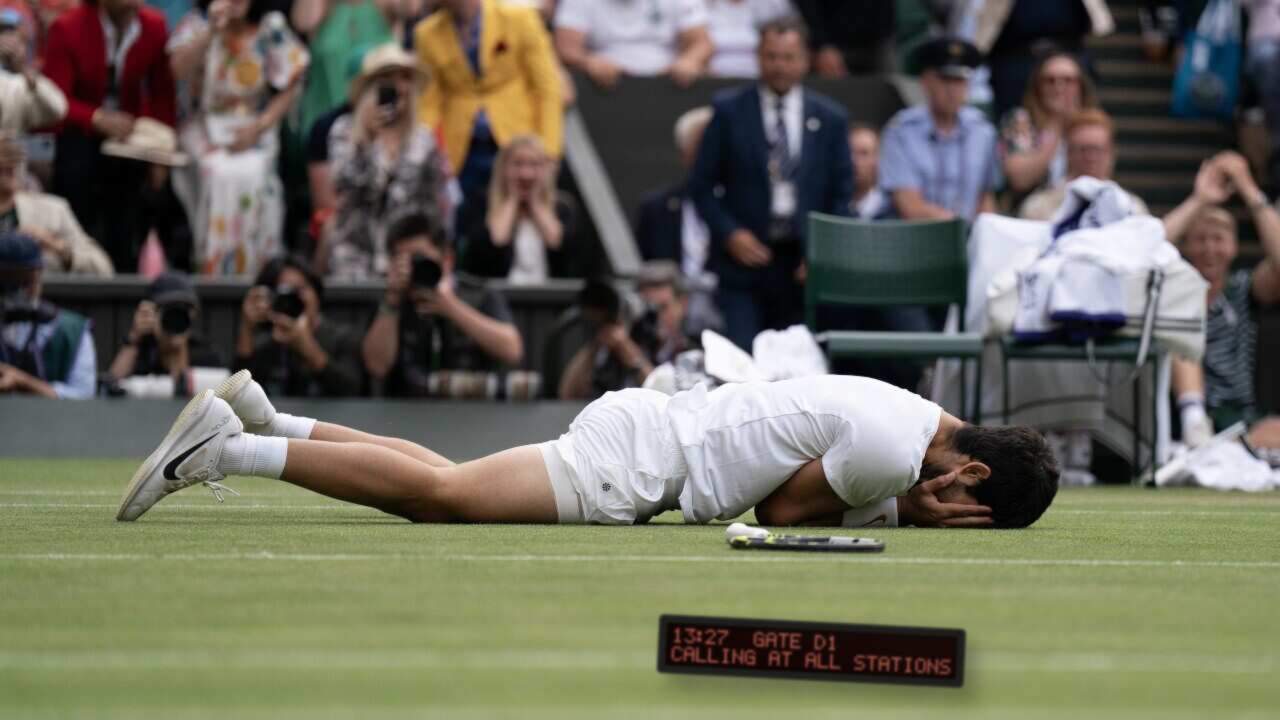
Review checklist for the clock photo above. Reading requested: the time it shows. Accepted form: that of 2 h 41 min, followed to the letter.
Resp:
13 h 27 min
